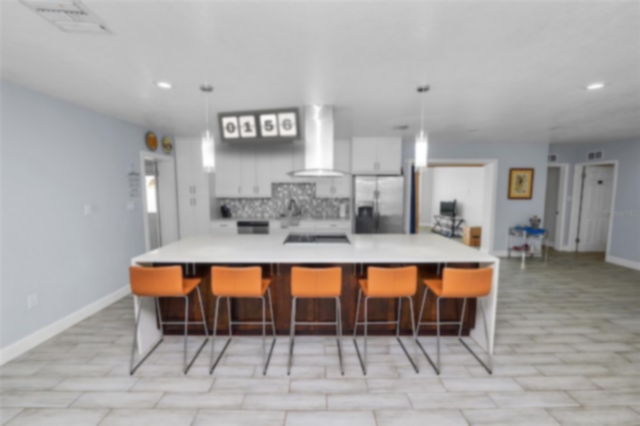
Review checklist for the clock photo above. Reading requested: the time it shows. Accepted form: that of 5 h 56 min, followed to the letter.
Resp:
1 h 56 min
